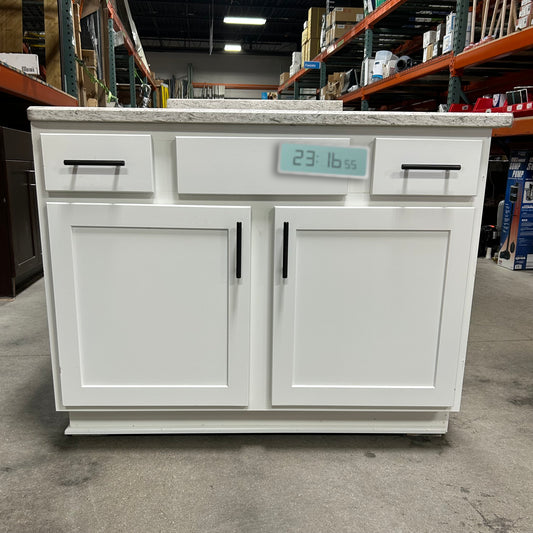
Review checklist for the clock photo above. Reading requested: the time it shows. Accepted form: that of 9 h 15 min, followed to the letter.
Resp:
23 h 16 min
